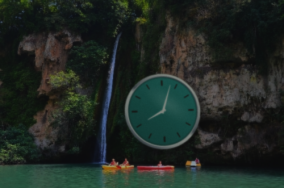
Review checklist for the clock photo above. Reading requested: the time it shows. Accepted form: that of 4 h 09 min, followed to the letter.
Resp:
8 h 03 min
